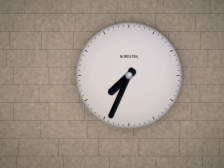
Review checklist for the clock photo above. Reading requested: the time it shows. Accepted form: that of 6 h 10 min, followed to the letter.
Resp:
7 h 34 min
